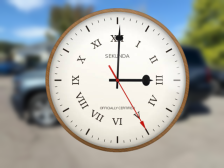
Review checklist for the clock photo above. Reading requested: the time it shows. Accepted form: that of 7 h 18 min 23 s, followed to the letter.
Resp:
3 h 00 min 25 s
